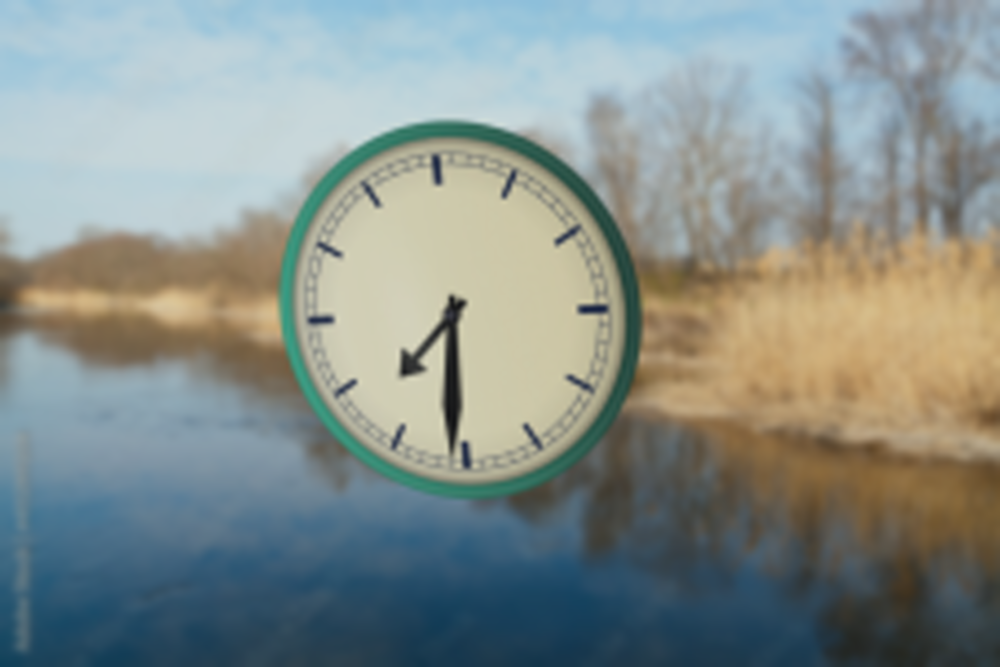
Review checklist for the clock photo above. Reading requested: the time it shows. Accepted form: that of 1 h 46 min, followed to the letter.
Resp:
7 h 31 min
